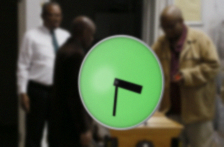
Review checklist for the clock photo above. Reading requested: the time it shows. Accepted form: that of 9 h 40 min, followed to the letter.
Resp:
3 h 31 min
